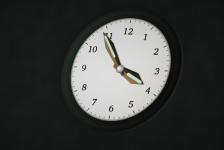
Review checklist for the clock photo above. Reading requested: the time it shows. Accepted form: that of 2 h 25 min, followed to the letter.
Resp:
3 h 54 min
